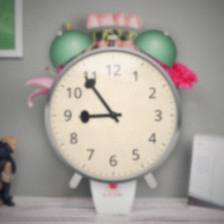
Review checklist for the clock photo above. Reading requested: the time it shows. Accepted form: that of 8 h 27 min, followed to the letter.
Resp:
8 h 54 min
